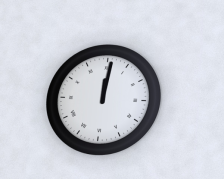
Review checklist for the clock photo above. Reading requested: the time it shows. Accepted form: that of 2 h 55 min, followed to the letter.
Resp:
12 h 01 min
